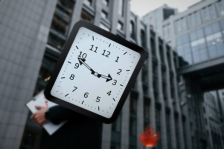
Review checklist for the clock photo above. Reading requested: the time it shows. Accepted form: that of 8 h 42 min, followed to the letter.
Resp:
2 h 48 min
